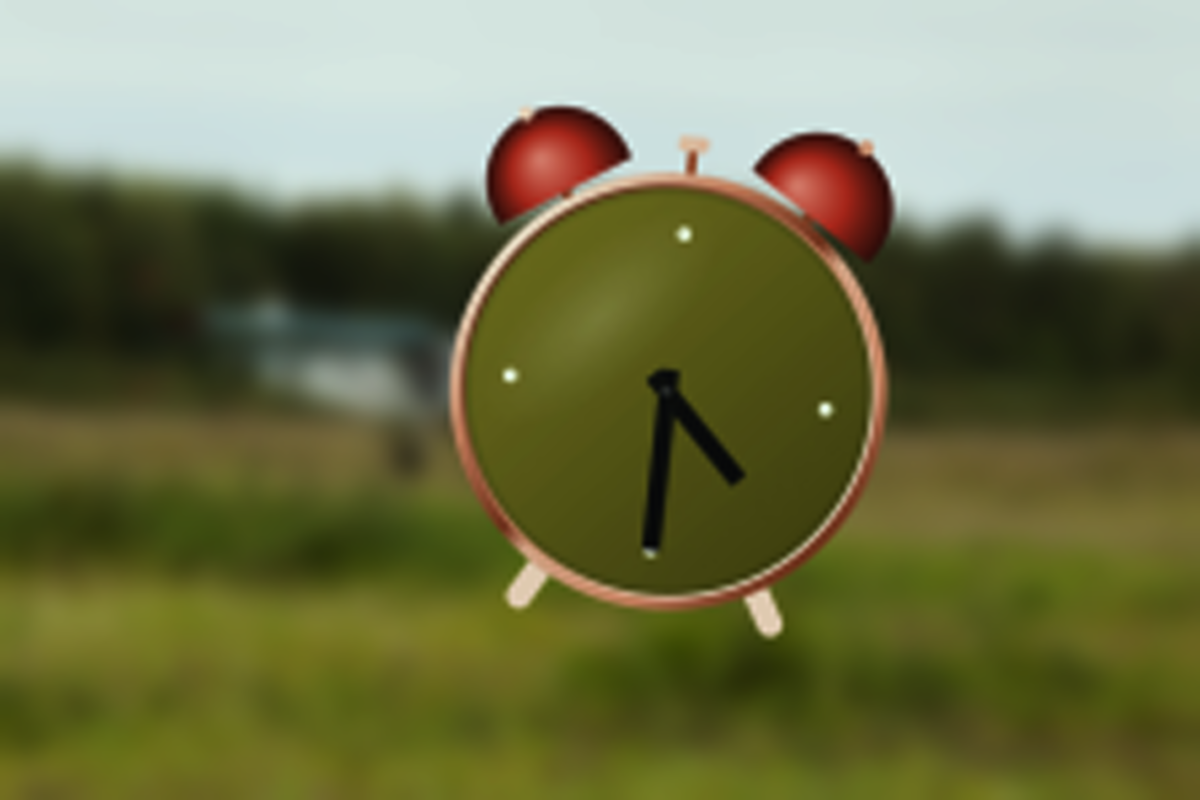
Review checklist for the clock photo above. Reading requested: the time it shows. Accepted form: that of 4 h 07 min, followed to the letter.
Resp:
4 h 30 min
